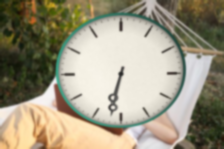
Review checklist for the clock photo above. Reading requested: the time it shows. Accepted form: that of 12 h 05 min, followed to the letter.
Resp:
6 h 32 min
